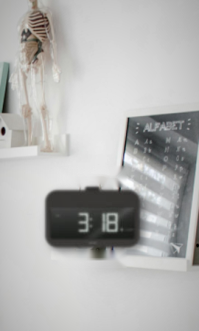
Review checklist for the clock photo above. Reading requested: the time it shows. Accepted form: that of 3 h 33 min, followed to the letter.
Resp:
3 h 18 min
